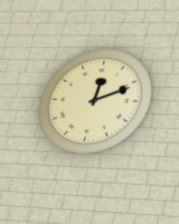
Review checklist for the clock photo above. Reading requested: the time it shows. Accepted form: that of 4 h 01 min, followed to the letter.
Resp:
12 h 11 min
